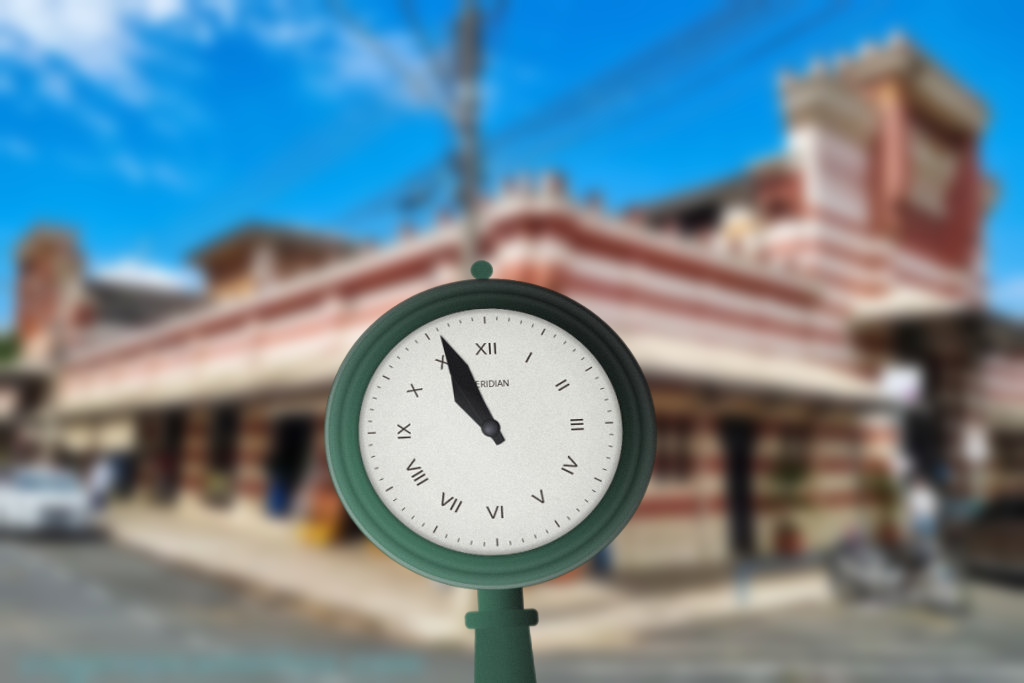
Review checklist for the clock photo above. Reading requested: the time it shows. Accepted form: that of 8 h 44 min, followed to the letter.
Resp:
10 h 56 min
